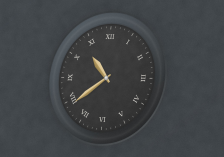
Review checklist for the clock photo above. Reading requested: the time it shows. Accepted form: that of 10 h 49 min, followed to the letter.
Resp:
10 h 39 min
